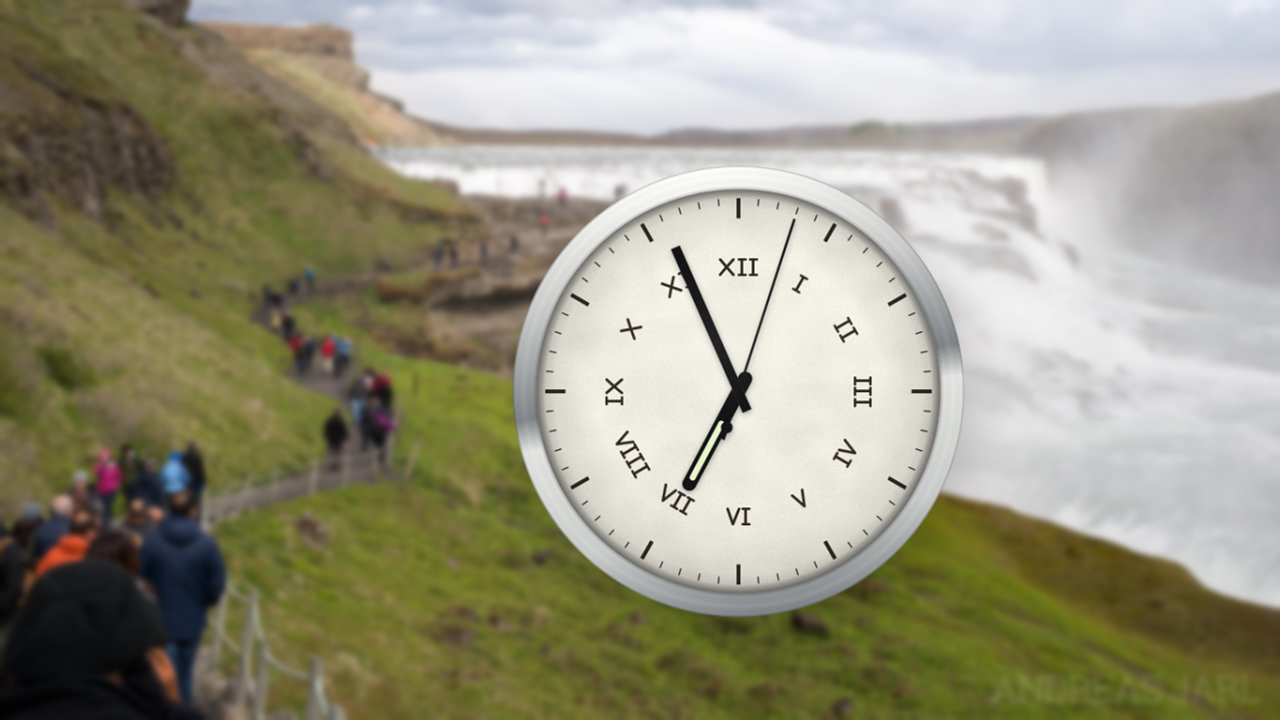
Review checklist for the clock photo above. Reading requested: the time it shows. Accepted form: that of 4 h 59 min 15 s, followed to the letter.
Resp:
6 h 56 min 03 s
